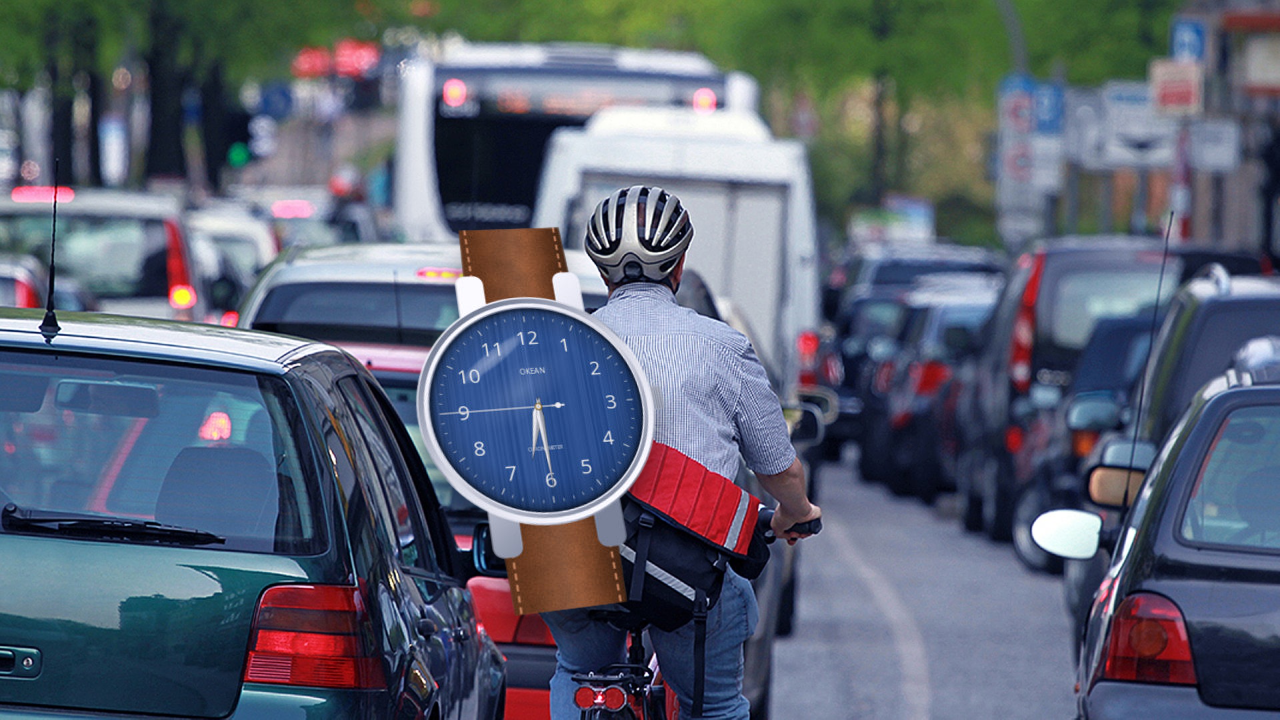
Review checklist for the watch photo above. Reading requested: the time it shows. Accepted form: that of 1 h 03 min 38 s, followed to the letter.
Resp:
6 h 29 min 45 s
